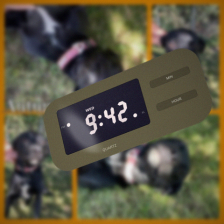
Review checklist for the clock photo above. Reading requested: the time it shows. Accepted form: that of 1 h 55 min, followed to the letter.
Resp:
9 h 42 min
